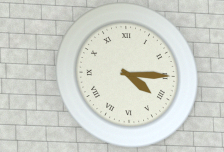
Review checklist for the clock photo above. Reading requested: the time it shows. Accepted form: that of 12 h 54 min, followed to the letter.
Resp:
4 h 15 min
